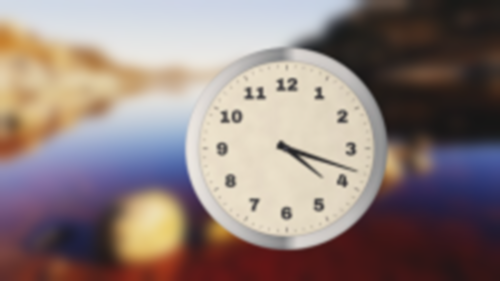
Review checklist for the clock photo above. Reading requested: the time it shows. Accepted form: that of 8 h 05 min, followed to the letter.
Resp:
4 h 18 min
